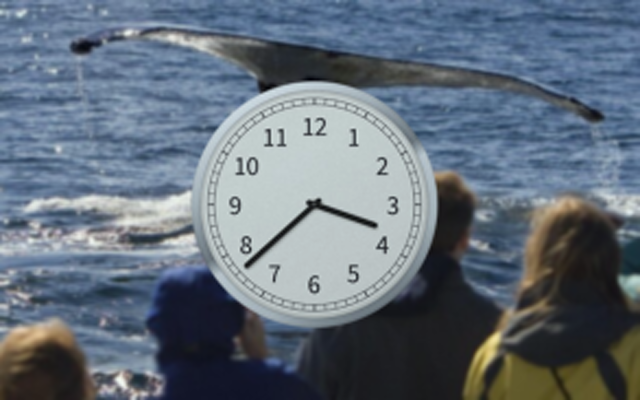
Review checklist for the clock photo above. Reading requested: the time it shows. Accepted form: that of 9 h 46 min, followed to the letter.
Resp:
3 h 38 min
